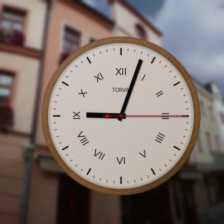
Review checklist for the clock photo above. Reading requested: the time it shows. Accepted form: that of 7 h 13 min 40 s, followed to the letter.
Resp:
9 h 03 min 15 s
